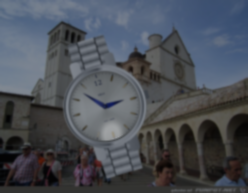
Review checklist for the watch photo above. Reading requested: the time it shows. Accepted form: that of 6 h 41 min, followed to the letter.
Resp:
2 h 53 min
